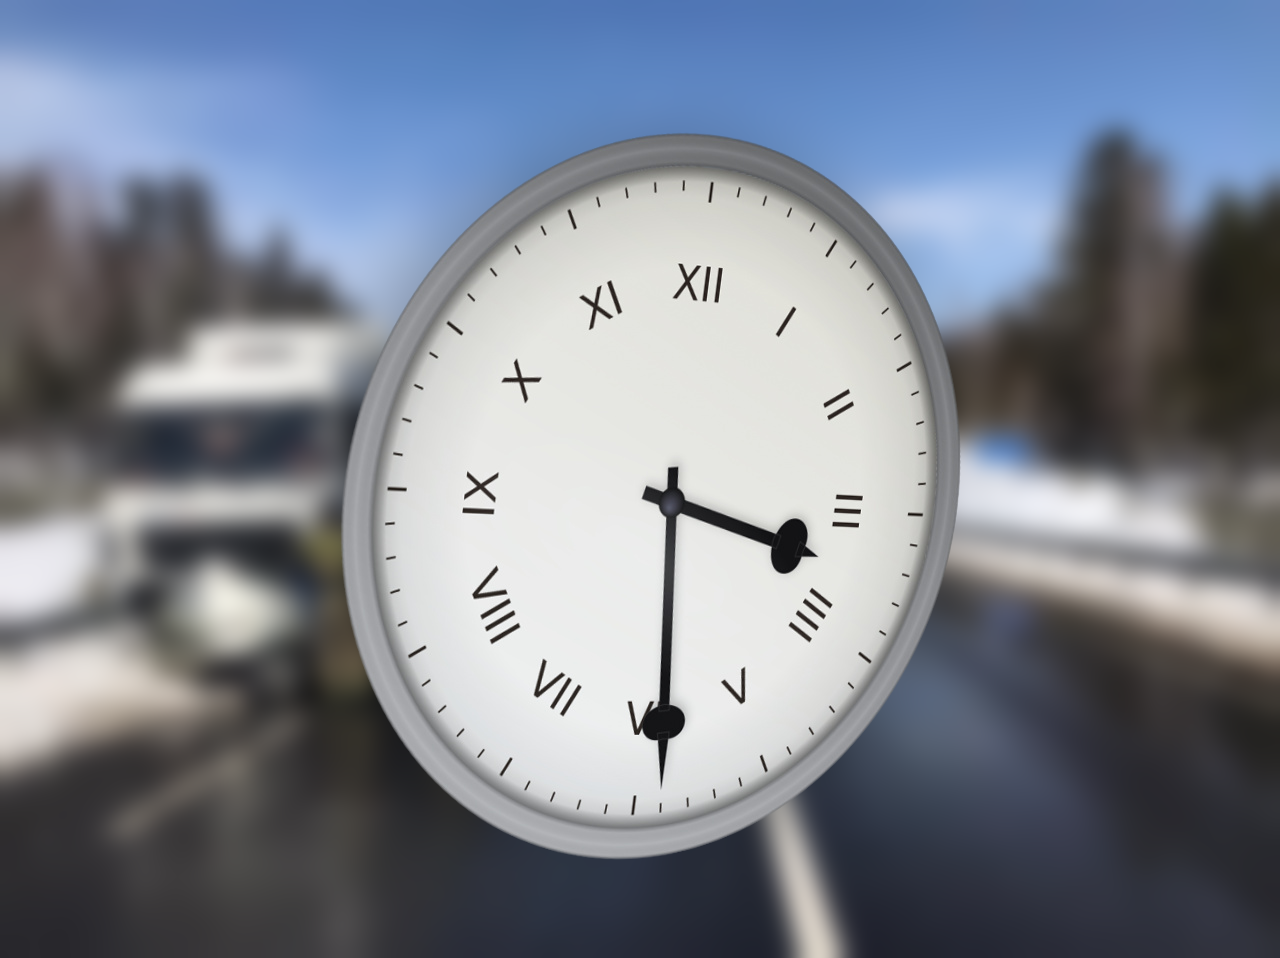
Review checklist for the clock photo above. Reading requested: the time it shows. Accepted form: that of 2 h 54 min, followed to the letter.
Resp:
3 h 29 min
